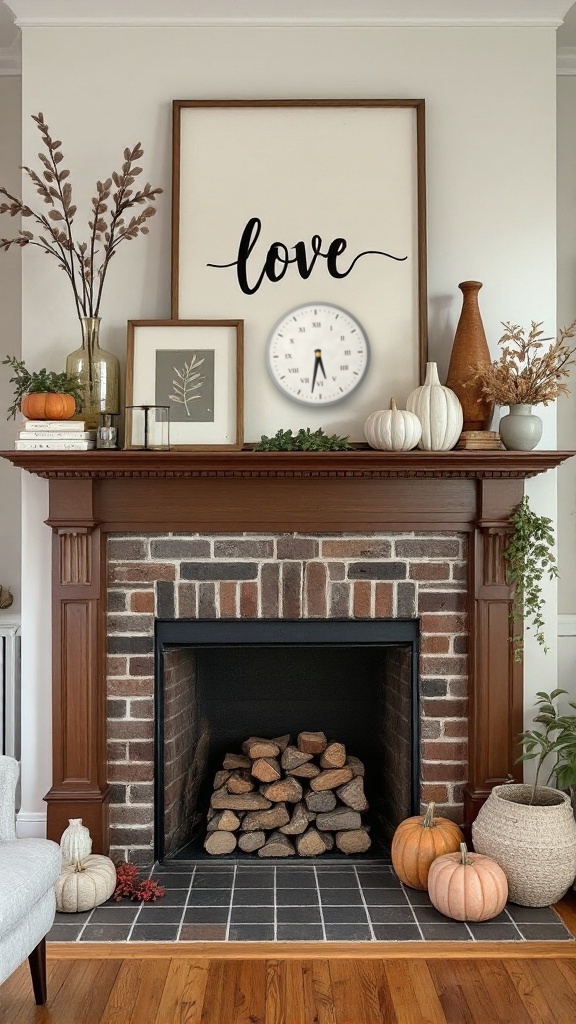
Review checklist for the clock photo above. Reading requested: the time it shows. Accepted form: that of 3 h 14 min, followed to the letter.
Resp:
5 h 32 min
